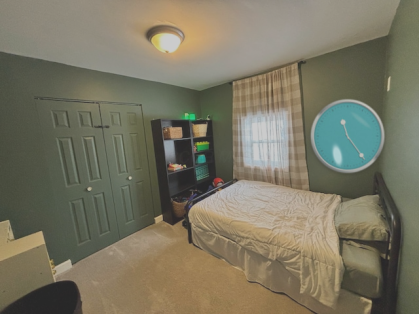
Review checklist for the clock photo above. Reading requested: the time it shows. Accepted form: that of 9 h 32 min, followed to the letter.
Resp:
11 h 24 min
